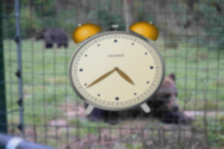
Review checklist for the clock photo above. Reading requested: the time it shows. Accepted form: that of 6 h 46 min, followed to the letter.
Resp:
4 h 39 min
